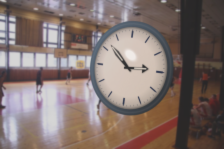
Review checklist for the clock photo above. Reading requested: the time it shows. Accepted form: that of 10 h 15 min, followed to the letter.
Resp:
2 h 52 min
